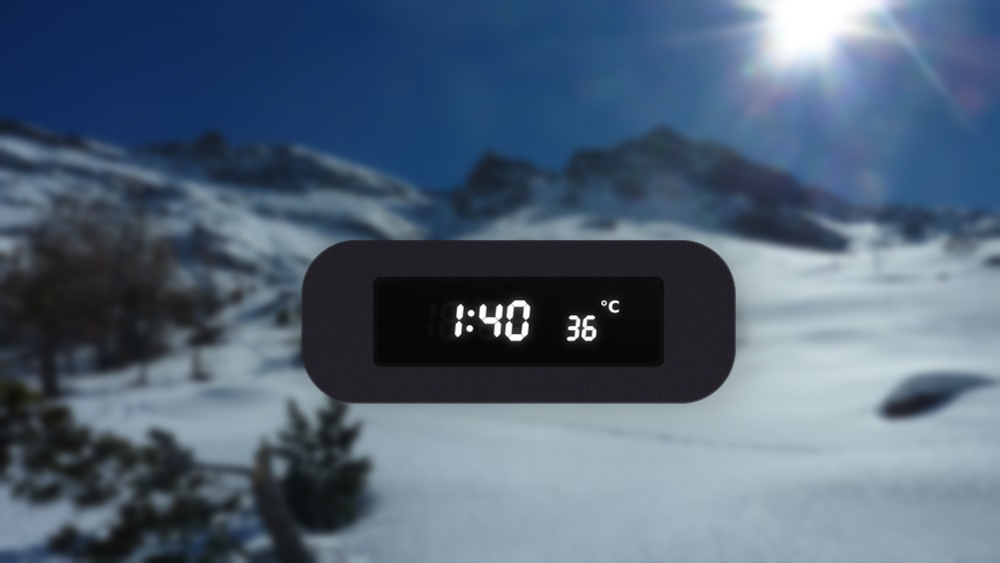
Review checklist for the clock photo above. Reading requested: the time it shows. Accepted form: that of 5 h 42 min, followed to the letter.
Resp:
1 h 40 min
